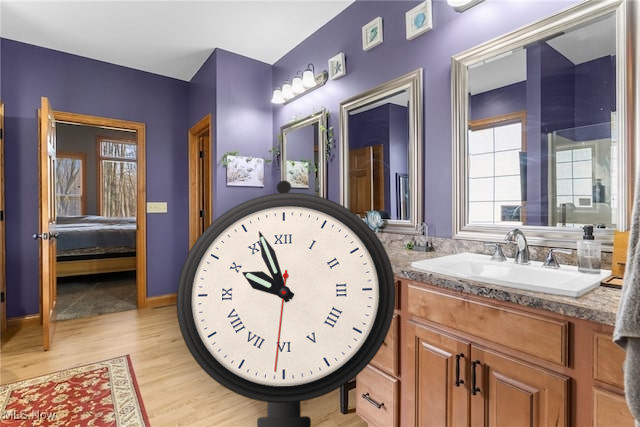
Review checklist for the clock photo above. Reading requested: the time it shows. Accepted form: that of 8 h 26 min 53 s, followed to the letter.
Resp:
9 h 56 min 31 s
